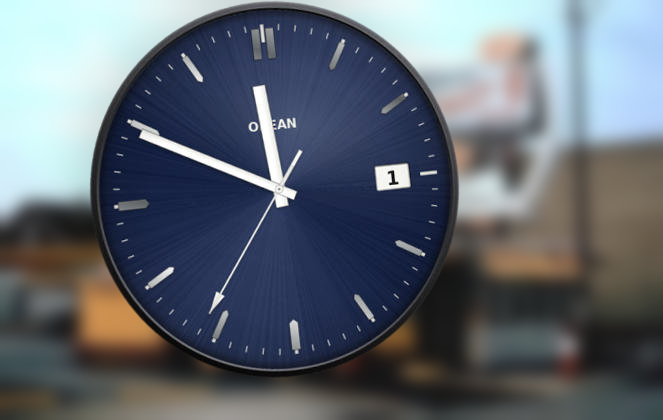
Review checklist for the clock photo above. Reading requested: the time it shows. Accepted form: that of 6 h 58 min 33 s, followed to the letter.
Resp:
11 h 49 min 36 s
